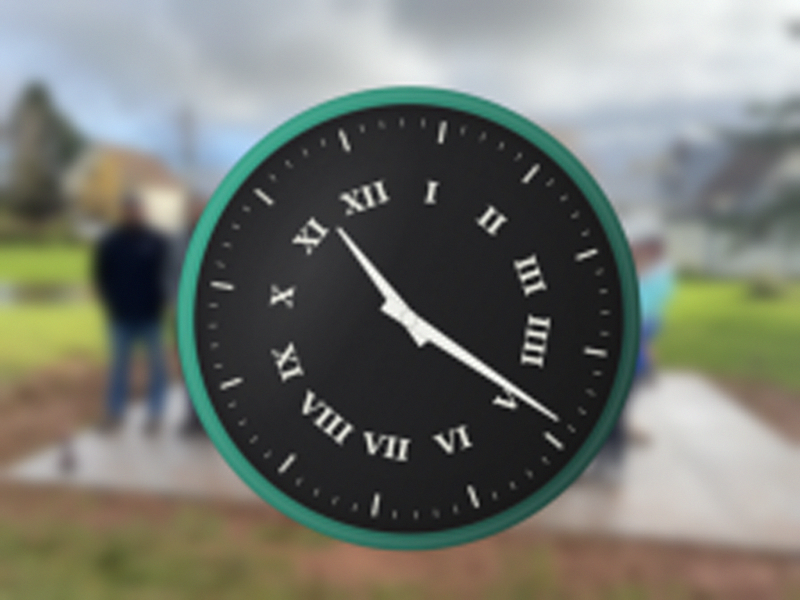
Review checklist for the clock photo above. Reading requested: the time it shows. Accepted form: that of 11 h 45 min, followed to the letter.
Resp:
11 h 24 min
